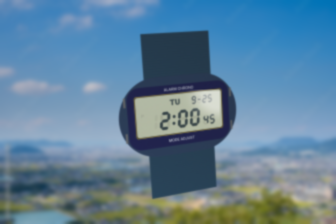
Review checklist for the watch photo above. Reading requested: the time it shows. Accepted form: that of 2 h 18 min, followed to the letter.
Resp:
2 h 00 min
